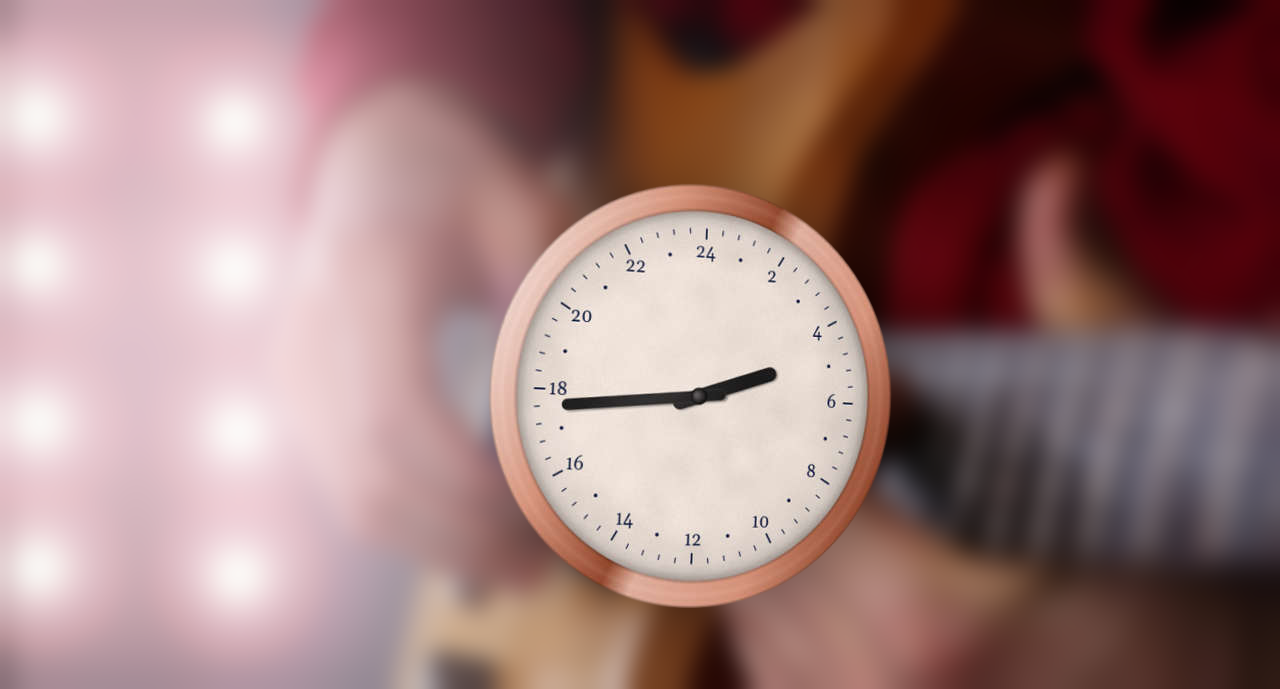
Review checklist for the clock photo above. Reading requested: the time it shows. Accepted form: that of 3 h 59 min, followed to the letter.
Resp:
4 h 44 min
